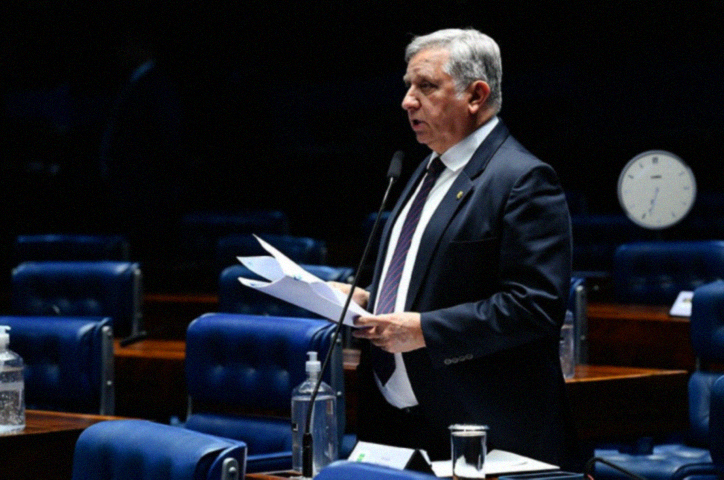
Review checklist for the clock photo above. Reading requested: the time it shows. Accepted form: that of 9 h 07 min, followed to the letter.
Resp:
6 h 33 min
